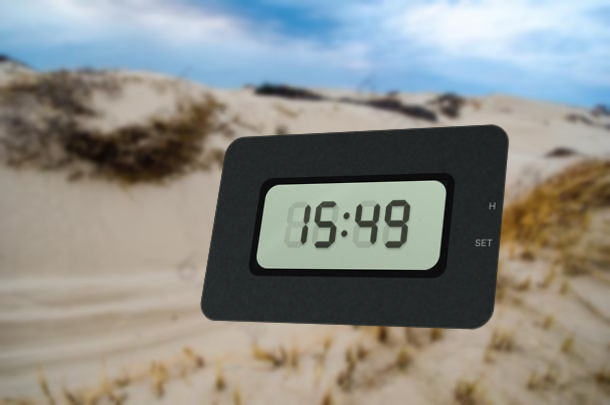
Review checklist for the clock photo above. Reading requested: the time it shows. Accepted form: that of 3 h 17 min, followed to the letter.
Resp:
15 h 49 min
